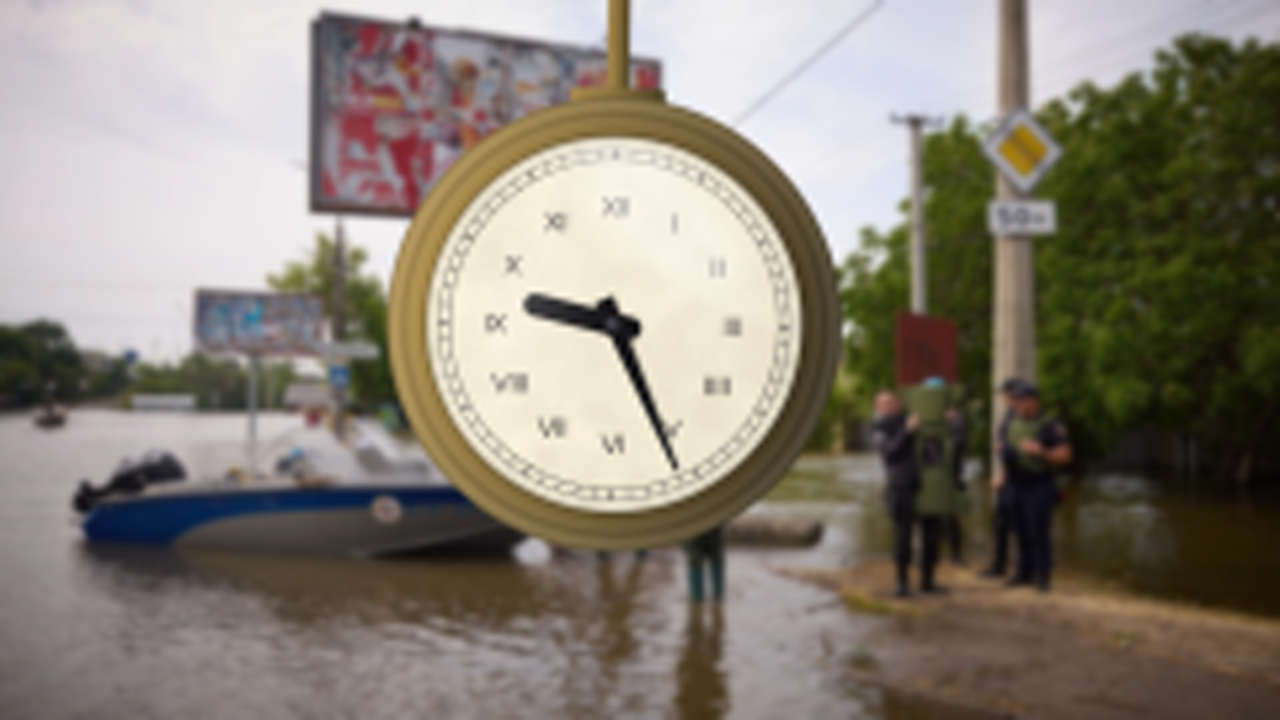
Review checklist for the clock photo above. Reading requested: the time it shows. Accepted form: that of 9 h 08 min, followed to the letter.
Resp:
9 h 26 min
